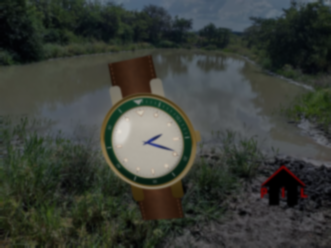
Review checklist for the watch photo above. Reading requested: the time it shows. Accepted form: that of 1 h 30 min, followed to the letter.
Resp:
2 h 19 min
